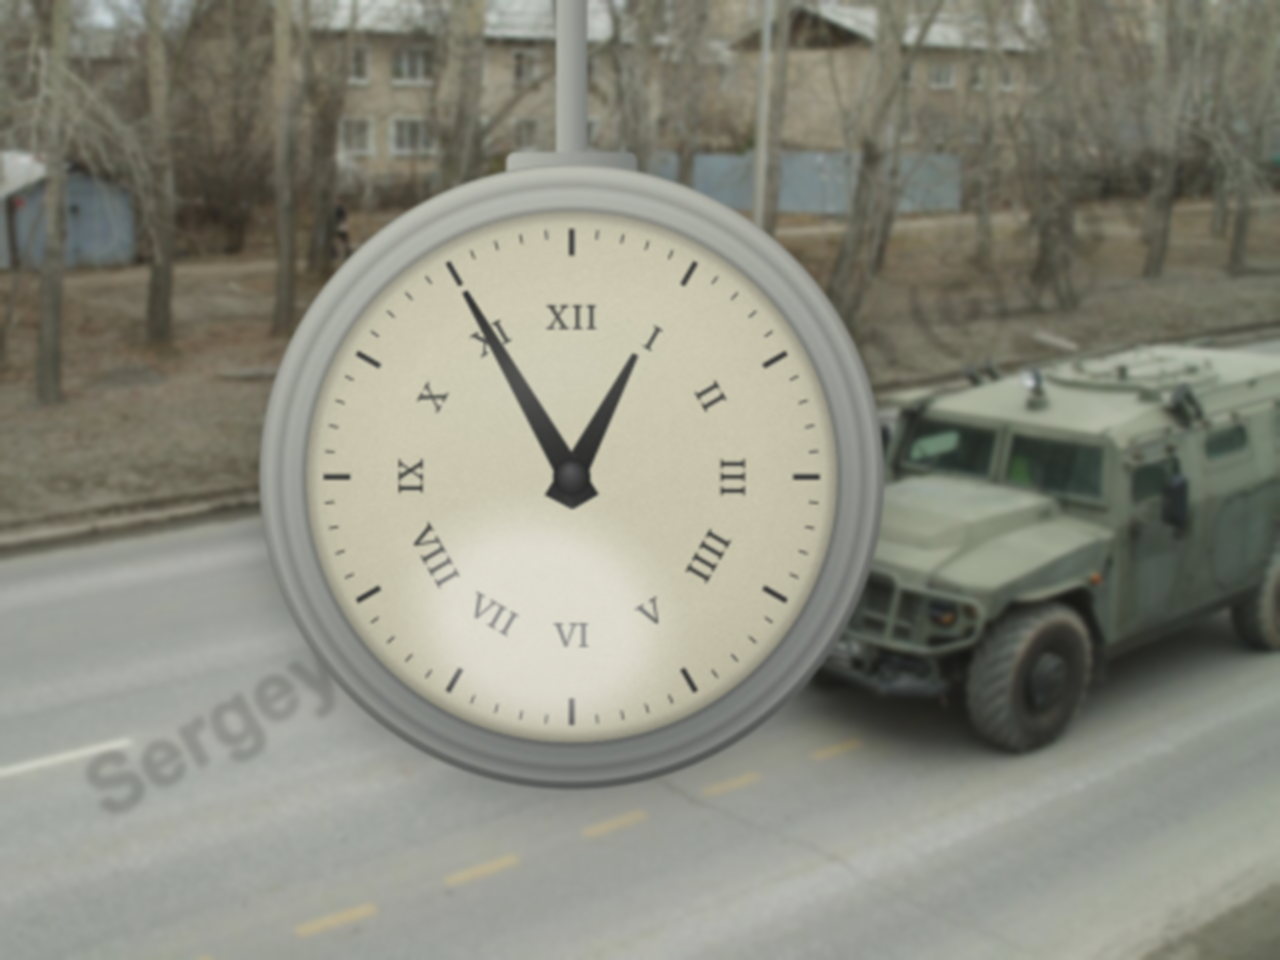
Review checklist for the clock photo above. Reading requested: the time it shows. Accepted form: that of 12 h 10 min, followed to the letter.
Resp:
12 h 55 min
